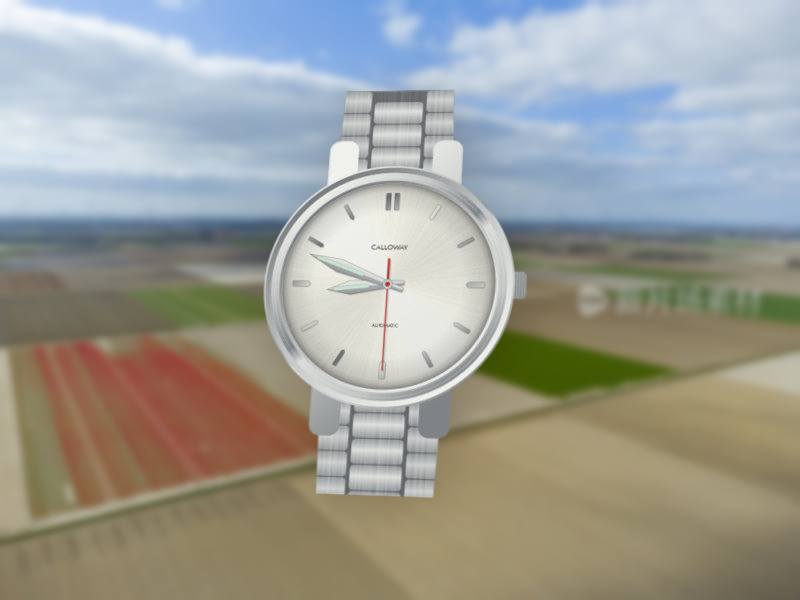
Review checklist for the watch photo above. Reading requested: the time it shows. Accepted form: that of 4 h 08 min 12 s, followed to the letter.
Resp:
8 h 48 min 30 s
